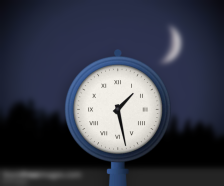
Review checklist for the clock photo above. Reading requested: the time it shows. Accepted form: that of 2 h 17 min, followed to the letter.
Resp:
1 h 28 min
